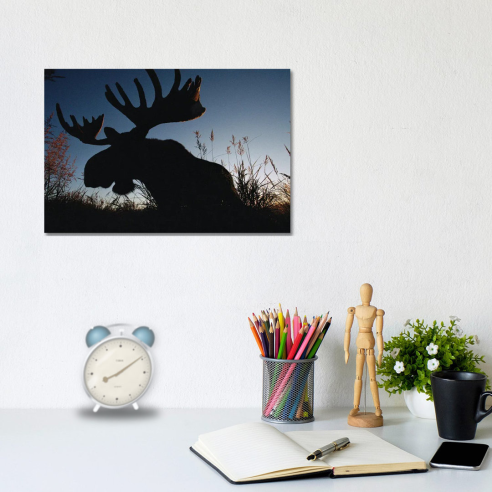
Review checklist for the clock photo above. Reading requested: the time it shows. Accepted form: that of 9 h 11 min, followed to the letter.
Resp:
8 h 09 min
